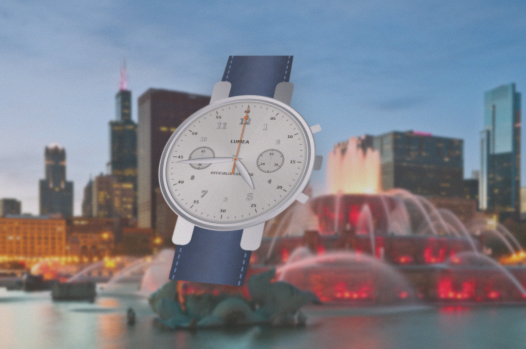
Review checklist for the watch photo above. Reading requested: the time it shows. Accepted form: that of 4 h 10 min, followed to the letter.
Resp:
4 h 44 min
